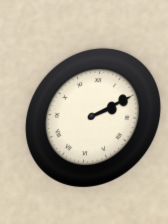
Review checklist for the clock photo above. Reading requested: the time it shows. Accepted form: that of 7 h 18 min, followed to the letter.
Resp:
2 h 10 min
